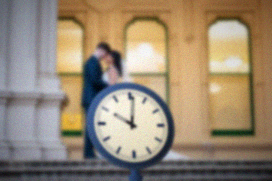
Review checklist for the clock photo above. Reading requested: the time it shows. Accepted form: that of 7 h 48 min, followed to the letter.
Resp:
10 h 01 min
